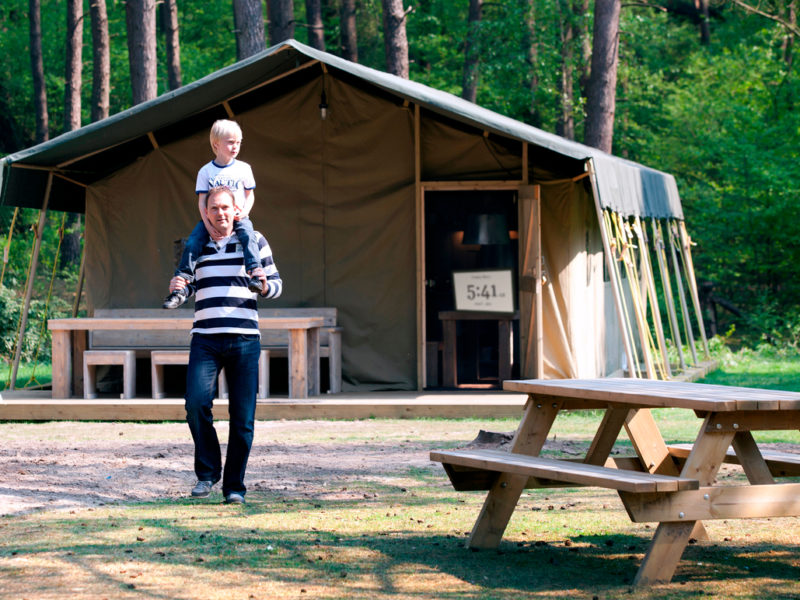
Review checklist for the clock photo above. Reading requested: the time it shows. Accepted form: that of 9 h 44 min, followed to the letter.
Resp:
5 h 41 min
